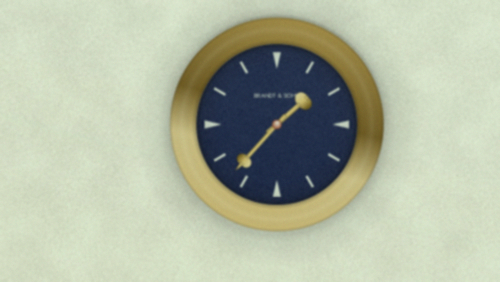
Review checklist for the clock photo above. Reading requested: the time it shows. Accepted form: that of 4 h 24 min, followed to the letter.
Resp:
1 h 37 min
